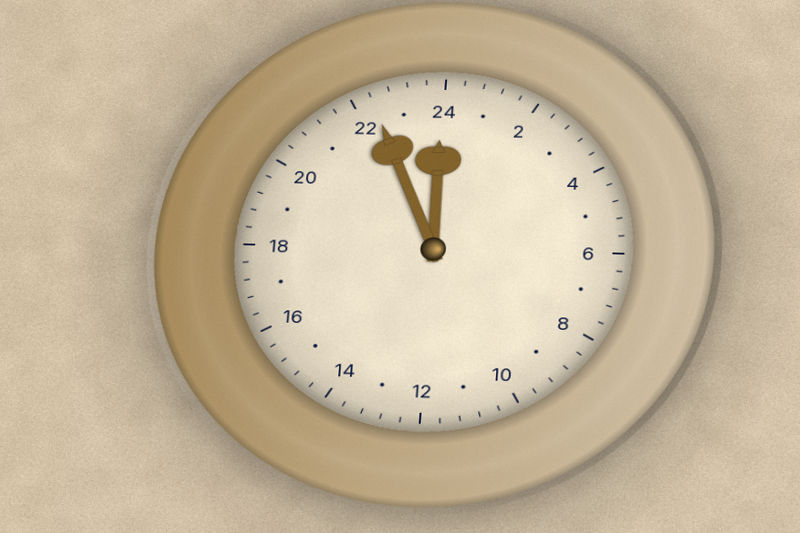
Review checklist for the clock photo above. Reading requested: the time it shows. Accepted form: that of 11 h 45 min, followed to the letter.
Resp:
23 h 56 min
